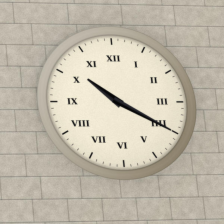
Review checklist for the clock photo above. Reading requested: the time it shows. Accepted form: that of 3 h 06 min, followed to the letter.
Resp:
10 h 20 min
